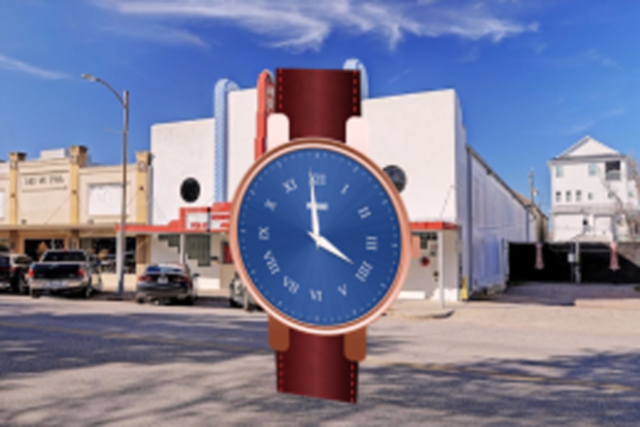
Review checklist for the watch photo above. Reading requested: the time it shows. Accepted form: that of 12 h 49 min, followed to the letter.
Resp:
3 h 59 min
